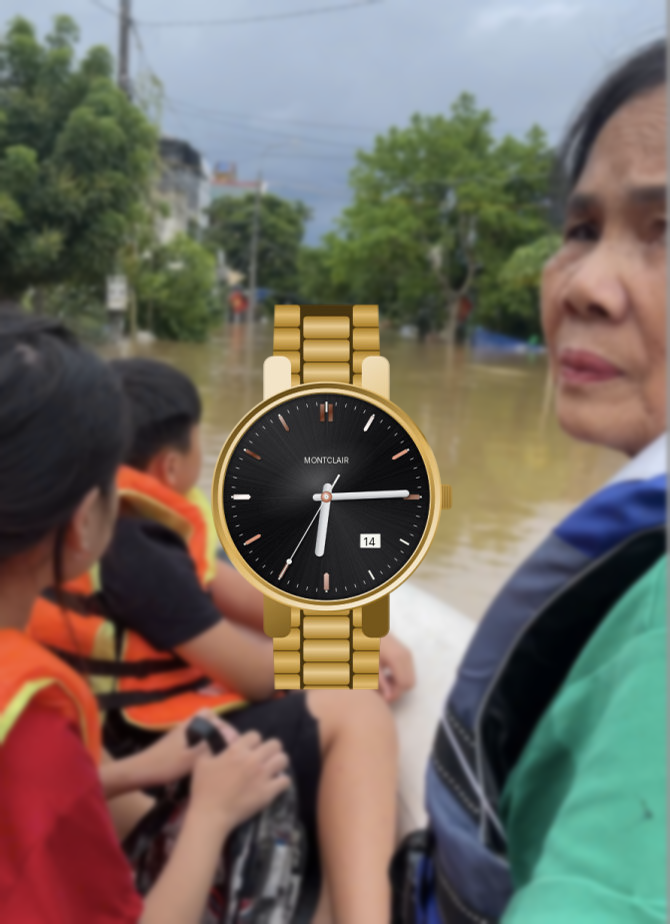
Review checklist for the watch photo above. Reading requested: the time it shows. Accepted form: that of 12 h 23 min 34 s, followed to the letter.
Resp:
6 h 14 min 35 s
